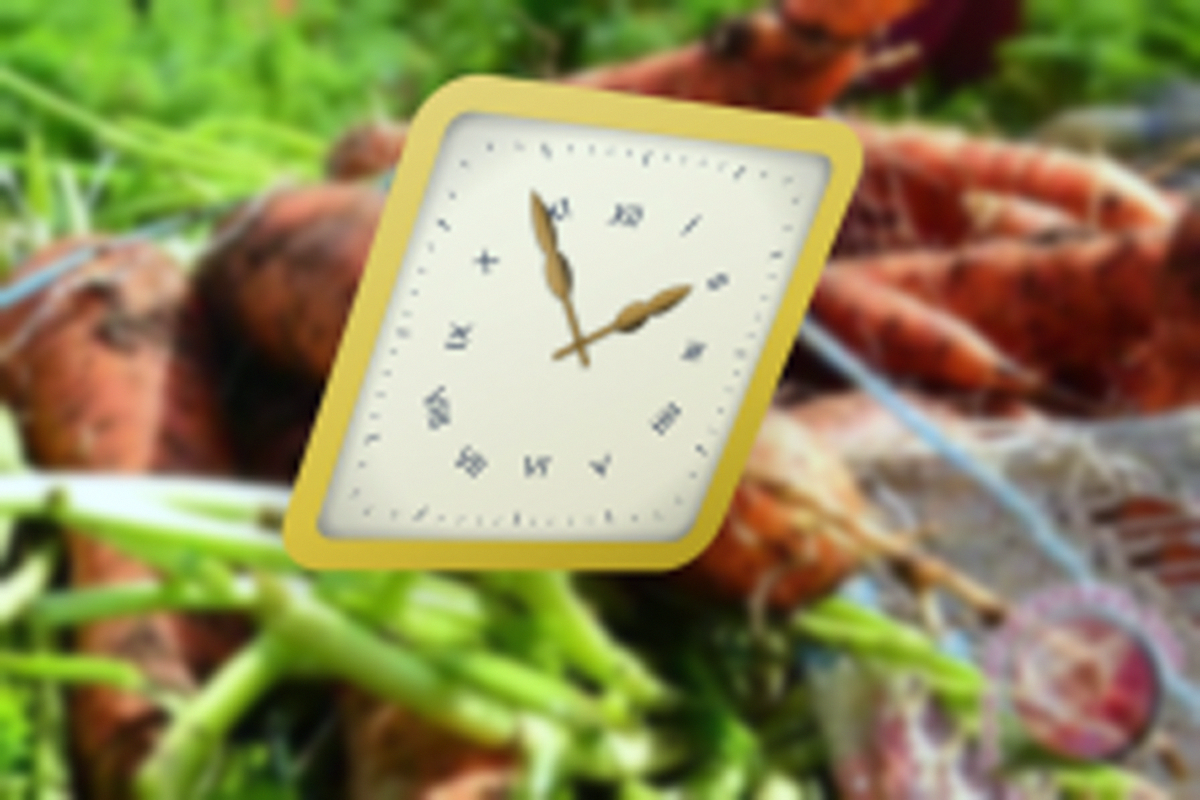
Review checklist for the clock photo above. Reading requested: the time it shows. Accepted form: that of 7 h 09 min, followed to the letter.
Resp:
1 h 54 min
